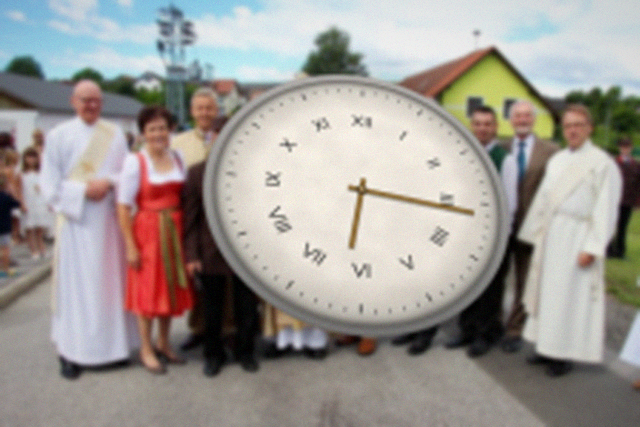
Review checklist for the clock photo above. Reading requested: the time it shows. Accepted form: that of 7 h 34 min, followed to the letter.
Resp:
6 h 16 min
